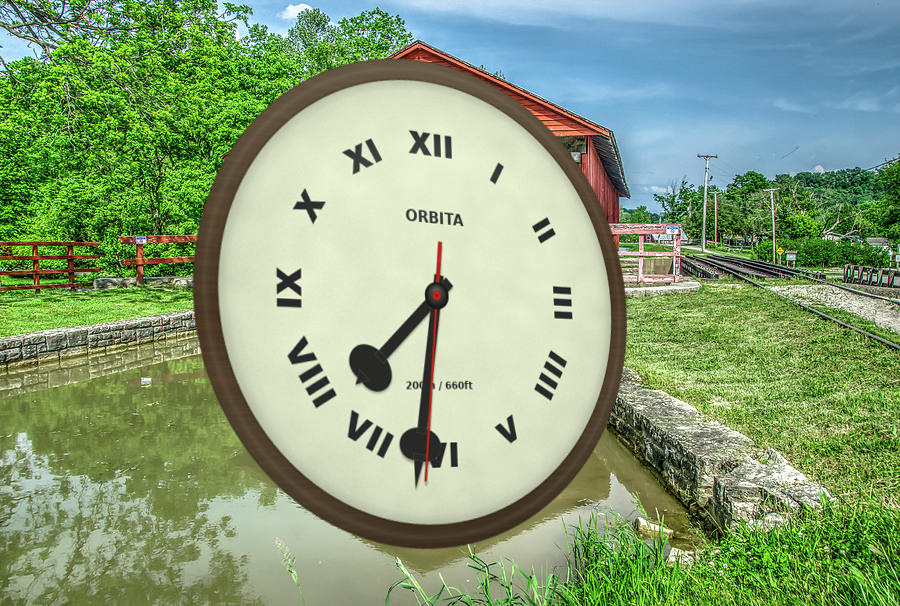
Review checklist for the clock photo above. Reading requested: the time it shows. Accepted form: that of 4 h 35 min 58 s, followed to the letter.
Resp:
7 h 31 min 31 s
